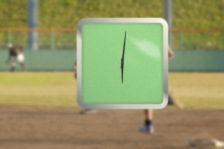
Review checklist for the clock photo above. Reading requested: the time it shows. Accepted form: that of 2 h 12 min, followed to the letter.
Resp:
6 h 01 min
